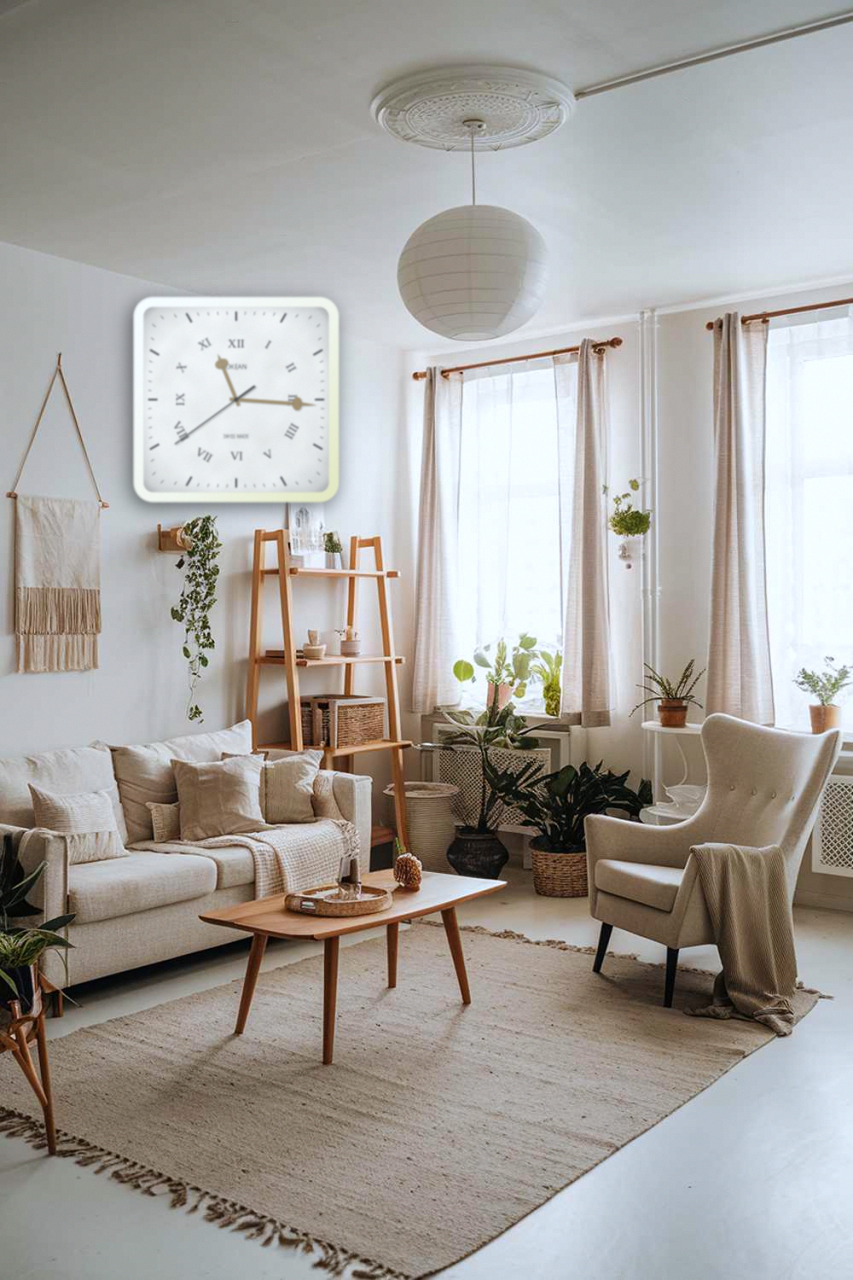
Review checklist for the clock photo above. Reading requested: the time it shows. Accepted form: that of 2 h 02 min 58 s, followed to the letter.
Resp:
11 h 15 min 39 s
